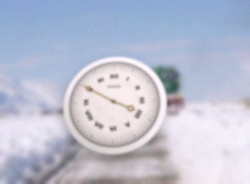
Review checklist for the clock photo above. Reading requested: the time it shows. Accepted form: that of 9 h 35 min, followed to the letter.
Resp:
3 h 50 min
